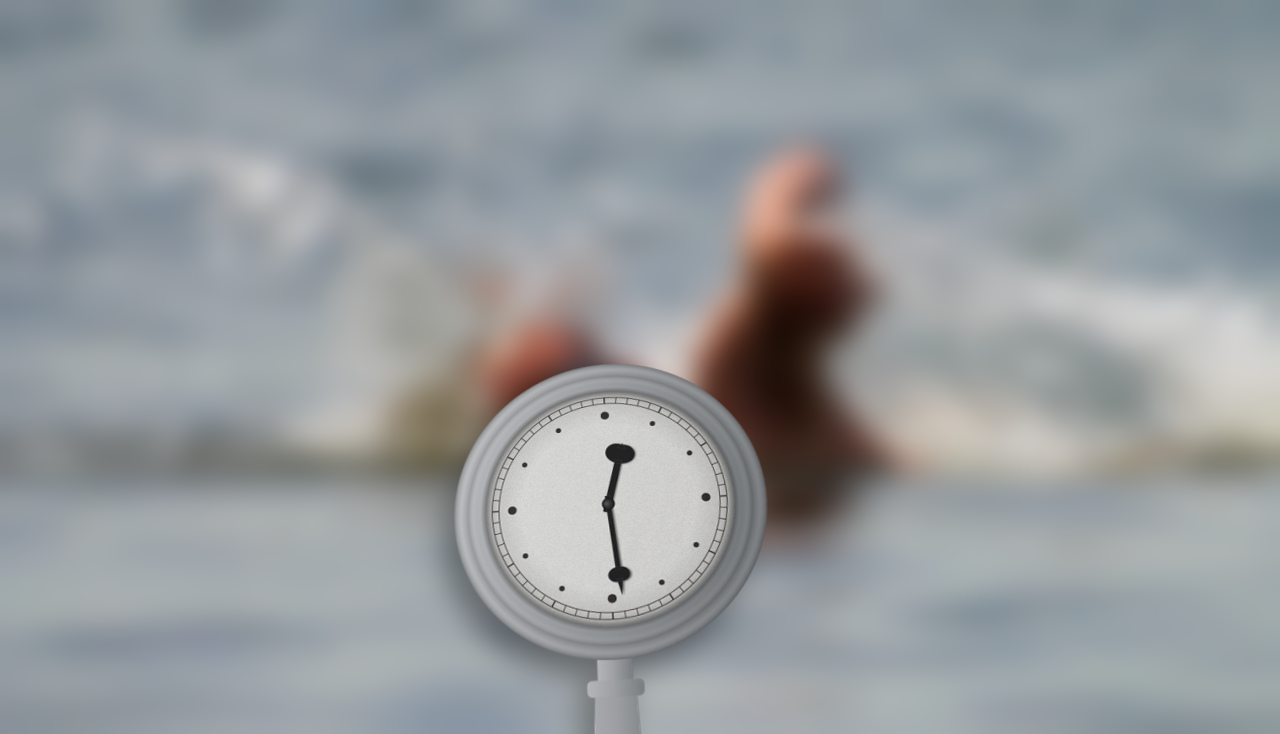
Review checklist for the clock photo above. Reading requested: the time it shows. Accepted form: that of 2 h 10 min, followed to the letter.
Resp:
12 h 29 min
